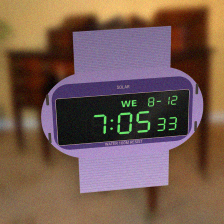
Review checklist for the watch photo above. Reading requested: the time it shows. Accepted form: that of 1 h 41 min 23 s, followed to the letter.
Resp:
7 h 05 min 33 s
